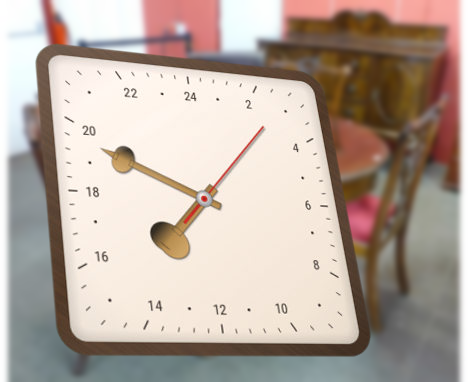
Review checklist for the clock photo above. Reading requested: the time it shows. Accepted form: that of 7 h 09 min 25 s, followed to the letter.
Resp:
14 h 49 min 07 s
